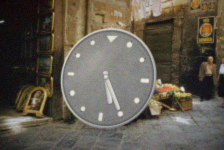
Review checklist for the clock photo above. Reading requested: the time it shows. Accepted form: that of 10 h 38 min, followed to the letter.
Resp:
5 h 25 min
